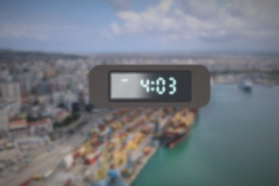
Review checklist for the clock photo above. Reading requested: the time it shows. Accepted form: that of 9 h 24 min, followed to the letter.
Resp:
4 h 03 min
